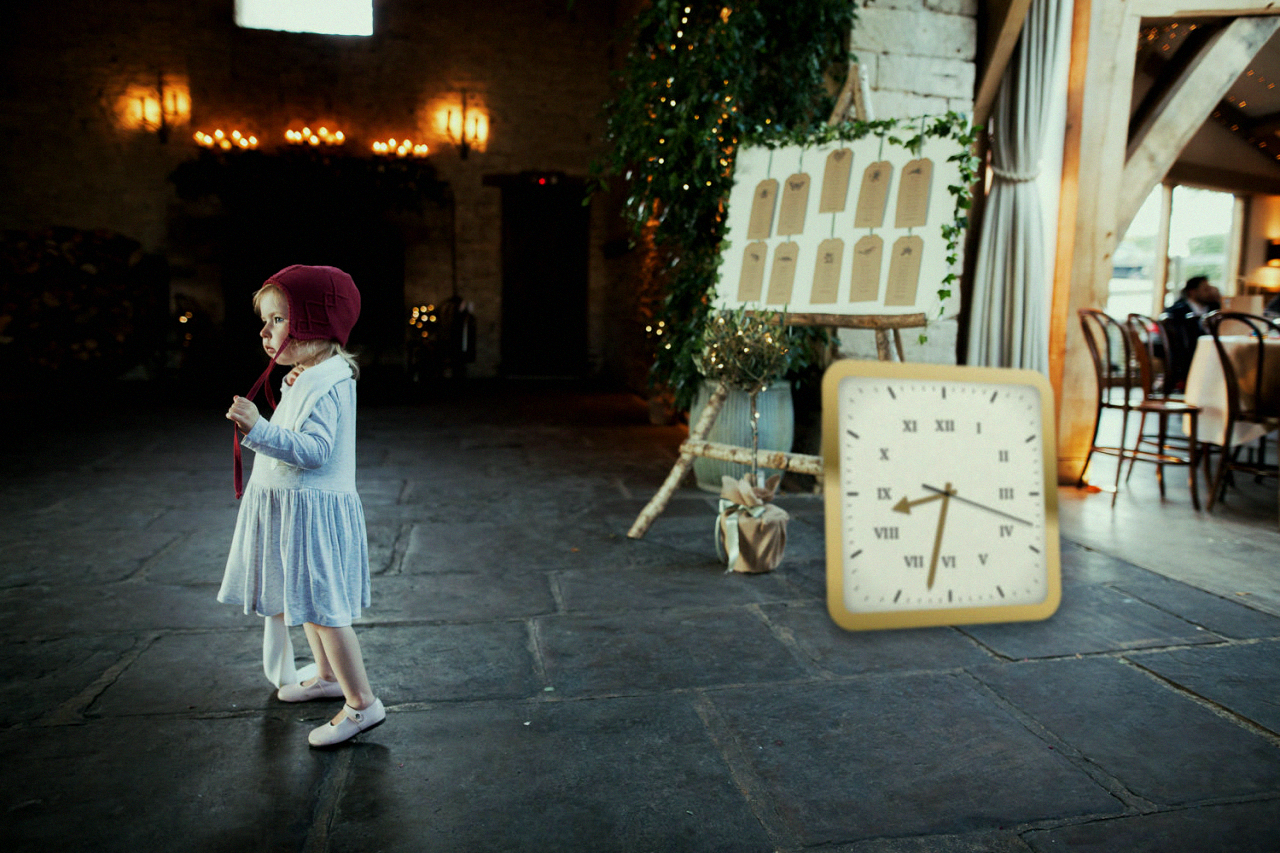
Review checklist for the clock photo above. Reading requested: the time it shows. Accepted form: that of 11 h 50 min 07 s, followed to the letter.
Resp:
8 h 32 min 18 s
